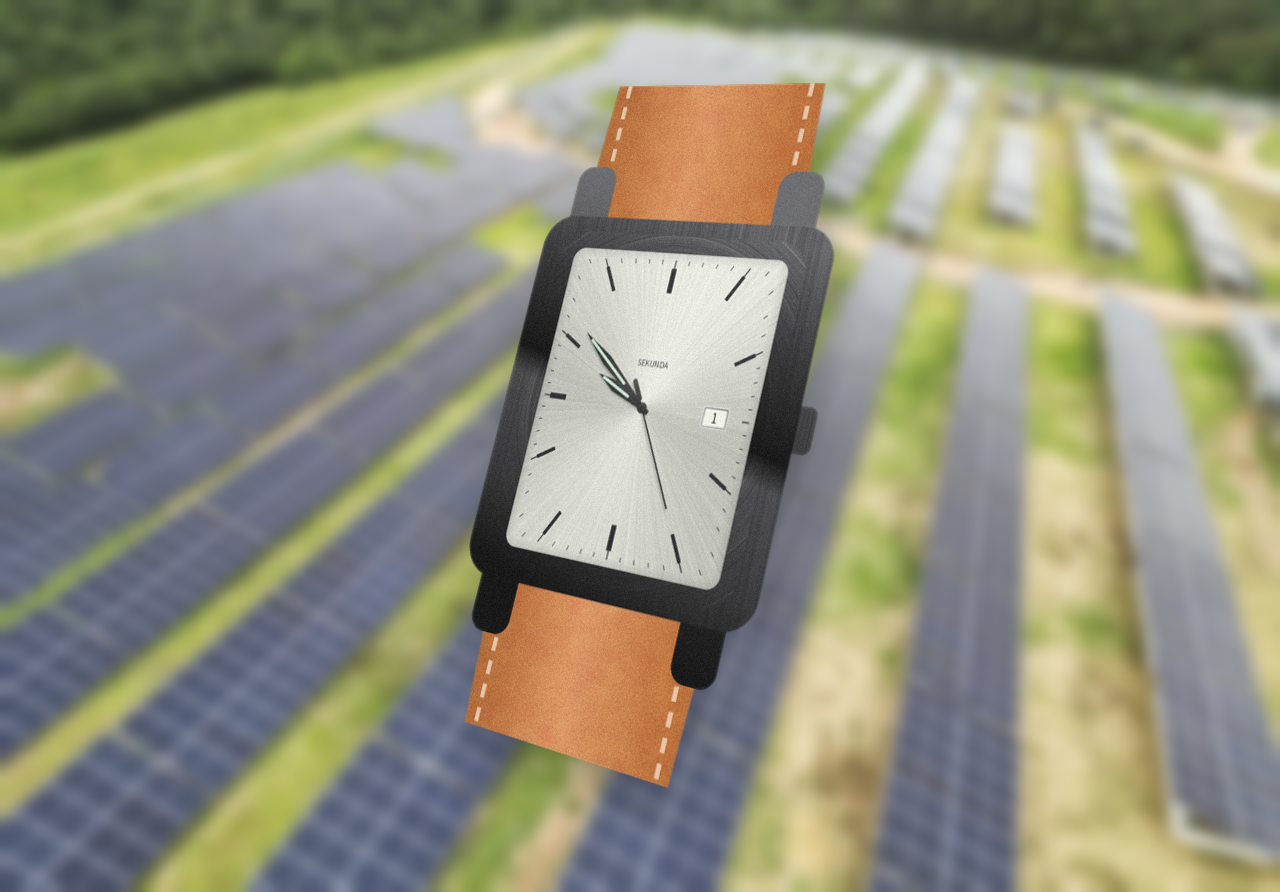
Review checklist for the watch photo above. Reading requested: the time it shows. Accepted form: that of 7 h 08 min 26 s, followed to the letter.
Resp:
9 h 51 min 25 s
